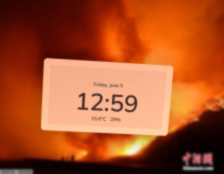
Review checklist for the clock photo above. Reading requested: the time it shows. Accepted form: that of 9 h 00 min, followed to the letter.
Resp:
12 h 59 min
